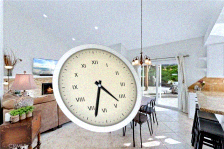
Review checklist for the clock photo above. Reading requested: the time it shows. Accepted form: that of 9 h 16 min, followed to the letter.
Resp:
4 h 33 min
